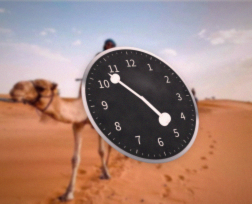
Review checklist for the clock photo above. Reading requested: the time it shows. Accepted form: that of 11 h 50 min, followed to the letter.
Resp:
4 h 53 min
